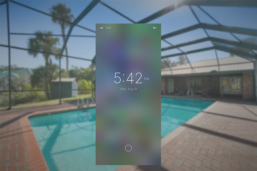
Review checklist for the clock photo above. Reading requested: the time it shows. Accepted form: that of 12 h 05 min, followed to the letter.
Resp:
5 h 42 min
